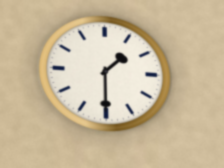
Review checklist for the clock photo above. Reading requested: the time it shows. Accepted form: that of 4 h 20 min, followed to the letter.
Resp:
1 h 30 min
